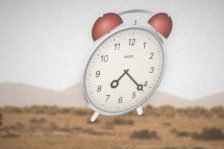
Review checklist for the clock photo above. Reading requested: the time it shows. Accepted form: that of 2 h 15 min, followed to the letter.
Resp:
7 h 22 min
